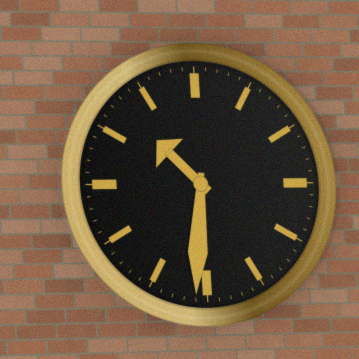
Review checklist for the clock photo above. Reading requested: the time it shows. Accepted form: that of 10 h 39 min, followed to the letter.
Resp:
10 h 31 min
